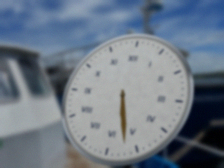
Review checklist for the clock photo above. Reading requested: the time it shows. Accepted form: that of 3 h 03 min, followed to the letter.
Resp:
5 h 27 min
